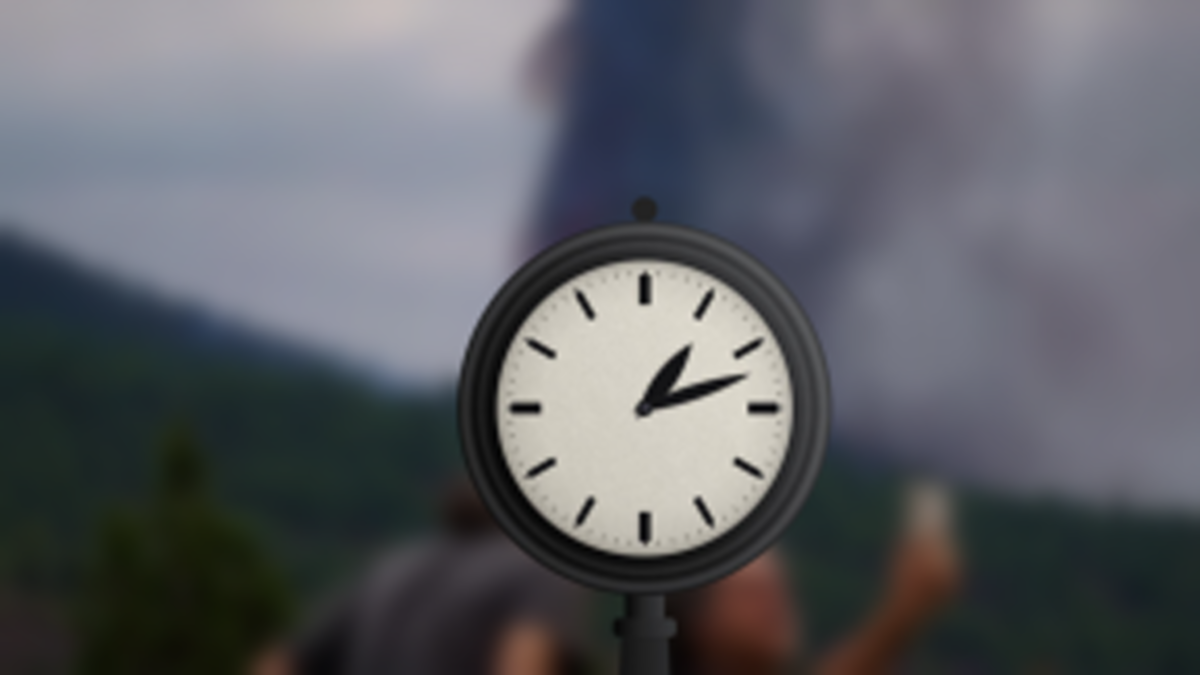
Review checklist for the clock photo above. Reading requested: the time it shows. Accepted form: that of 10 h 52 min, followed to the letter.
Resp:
1 h 12 min
